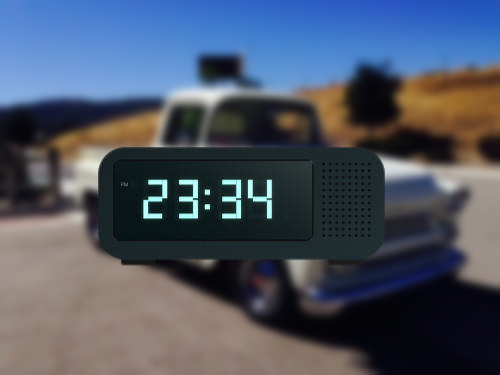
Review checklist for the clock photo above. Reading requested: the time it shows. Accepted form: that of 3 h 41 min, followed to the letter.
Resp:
23 h 34 min
